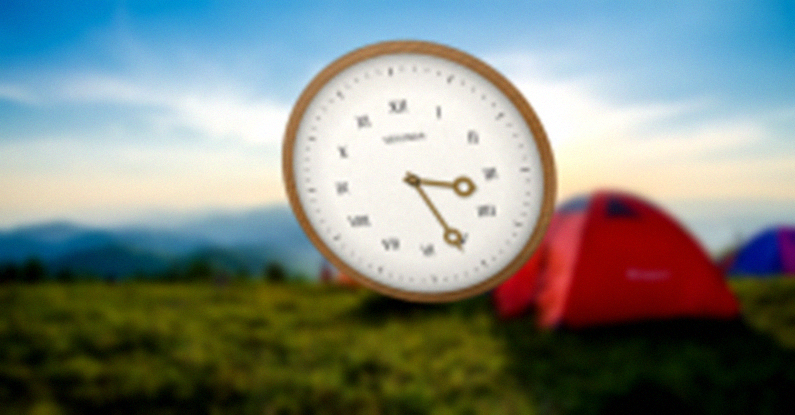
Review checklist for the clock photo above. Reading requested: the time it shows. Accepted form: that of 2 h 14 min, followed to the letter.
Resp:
3 h 26 min
